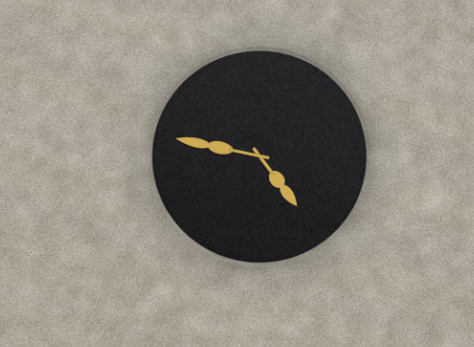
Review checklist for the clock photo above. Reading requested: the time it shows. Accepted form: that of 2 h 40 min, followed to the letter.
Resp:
4 h 47 min
